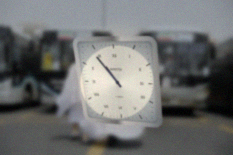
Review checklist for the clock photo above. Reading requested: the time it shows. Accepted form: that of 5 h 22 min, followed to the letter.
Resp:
10 h 54 min
